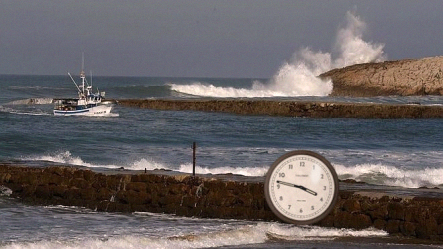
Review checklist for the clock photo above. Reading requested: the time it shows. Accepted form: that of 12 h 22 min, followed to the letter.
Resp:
3 h 47 min
